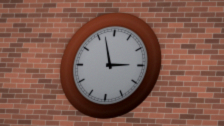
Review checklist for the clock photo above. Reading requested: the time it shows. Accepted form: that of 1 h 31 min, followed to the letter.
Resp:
2 h 57 min
